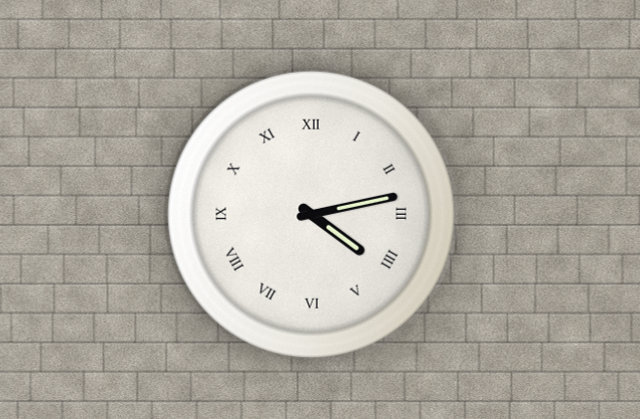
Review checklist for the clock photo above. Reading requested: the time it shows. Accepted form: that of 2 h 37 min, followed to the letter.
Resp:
4 h 13 min
